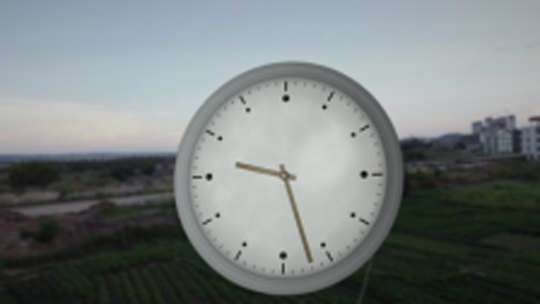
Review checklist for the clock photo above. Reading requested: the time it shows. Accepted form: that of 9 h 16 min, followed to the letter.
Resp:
9 h 27 min
